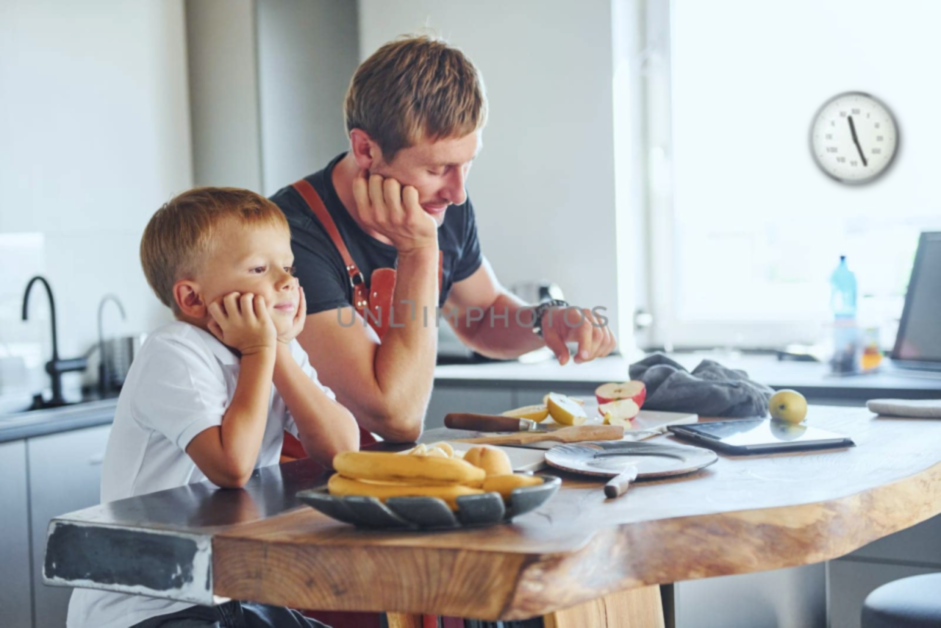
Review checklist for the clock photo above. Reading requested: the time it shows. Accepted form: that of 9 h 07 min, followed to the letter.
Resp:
11 h 26 min
